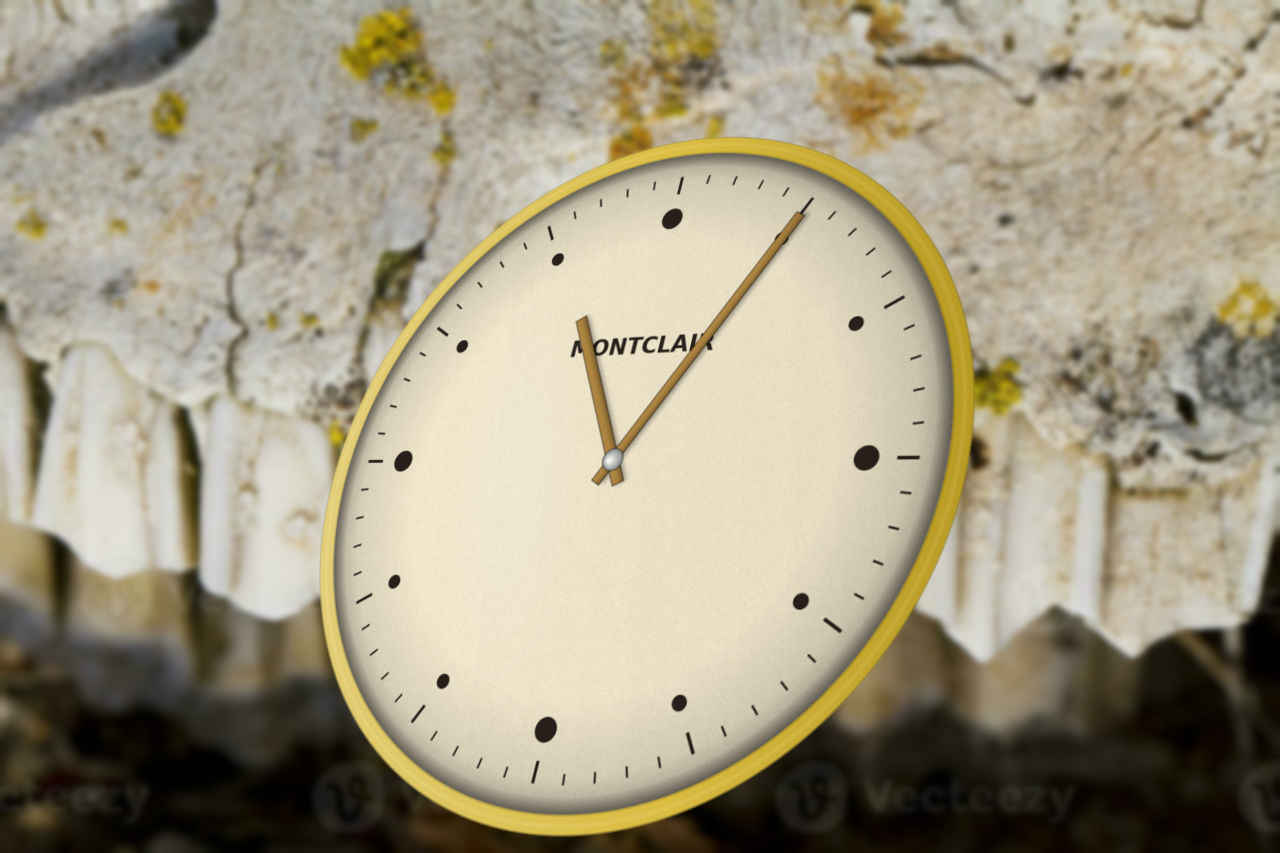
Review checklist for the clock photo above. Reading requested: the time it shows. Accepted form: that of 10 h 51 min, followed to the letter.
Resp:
11 h 05 min
